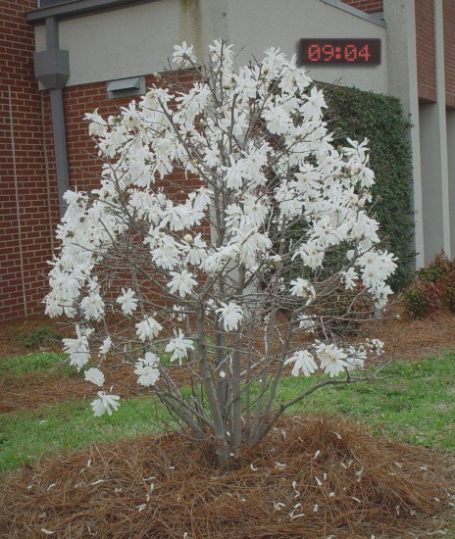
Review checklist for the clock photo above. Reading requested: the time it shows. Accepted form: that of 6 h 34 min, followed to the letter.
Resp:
9 h 04 min
